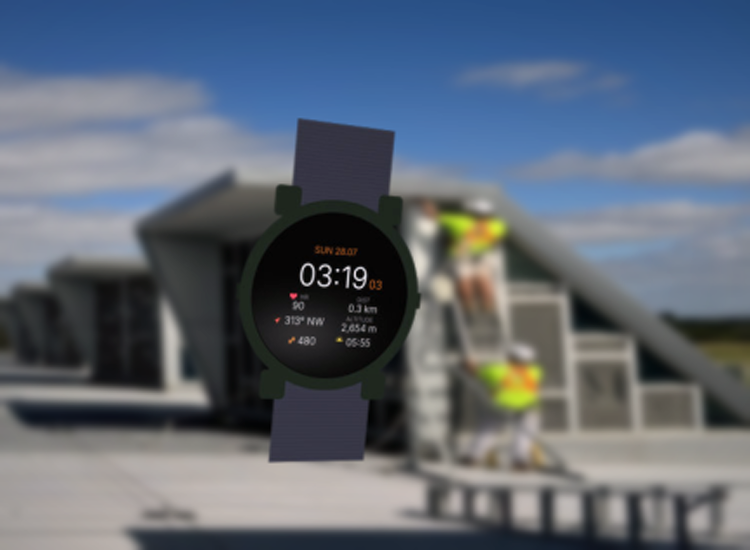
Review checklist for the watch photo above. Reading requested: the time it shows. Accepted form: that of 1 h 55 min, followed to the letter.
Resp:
3 h 19 min
